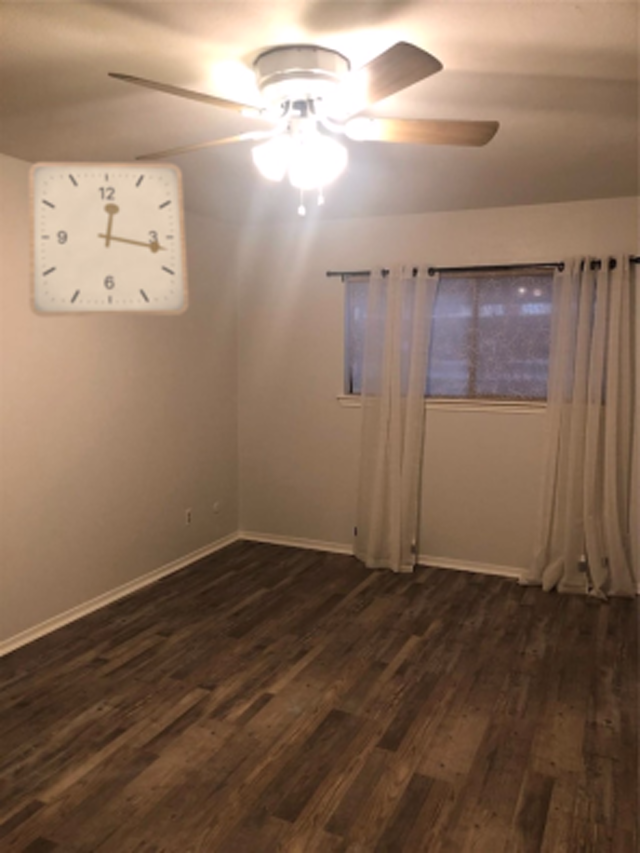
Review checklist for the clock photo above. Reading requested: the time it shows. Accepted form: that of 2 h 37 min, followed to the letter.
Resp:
12 h 17 min
